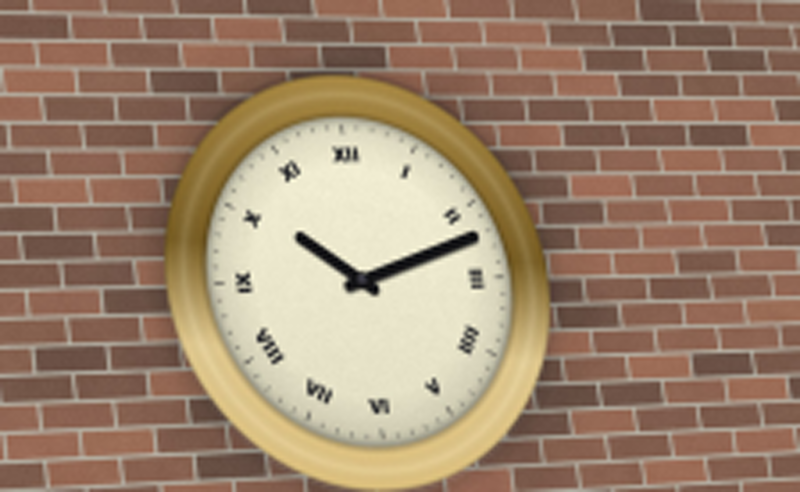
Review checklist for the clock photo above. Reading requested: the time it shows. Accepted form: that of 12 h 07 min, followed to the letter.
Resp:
10 h 12 min
